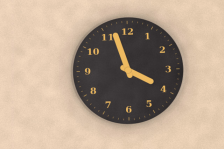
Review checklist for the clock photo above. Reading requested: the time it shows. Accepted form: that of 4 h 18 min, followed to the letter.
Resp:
3 h 57 min
